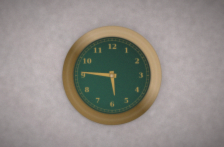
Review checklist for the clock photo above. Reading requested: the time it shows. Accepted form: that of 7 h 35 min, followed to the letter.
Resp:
5 h 46 min
